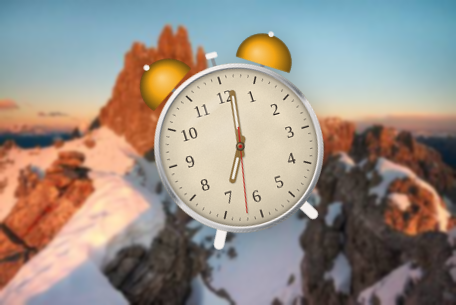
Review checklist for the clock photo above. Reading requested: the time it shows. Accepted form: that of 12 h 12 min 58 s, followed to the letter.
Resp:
7 h 01 min 32 s
